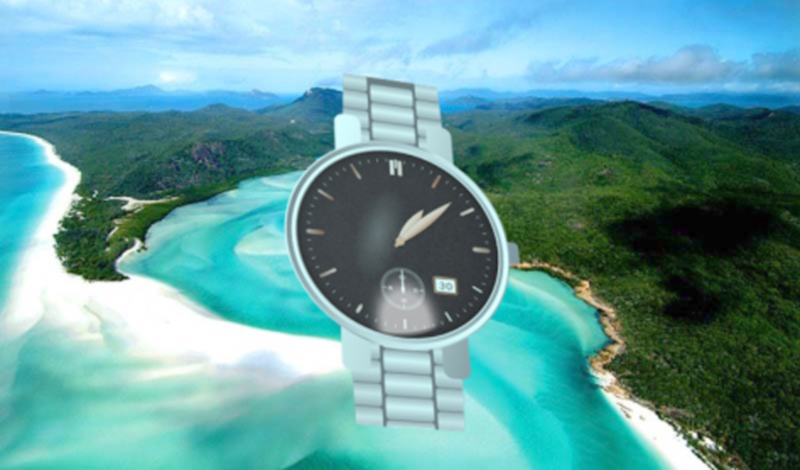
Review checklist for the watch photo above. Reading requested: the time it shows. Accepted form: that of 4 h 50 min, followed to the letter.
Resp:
1 h 08 min
